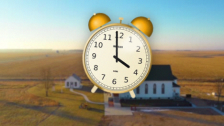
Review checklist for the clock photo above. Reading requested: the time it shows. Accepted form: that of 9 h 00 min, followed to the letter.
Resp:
3 h 59 min
